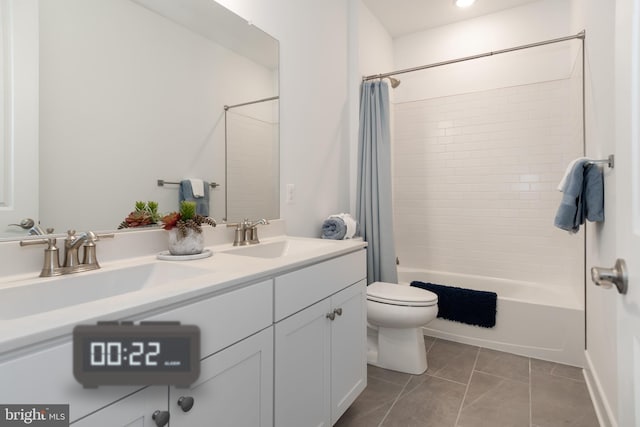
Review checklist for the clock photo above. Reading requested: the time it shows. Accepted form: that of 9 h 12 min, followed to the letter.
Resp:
0 h 22 min
